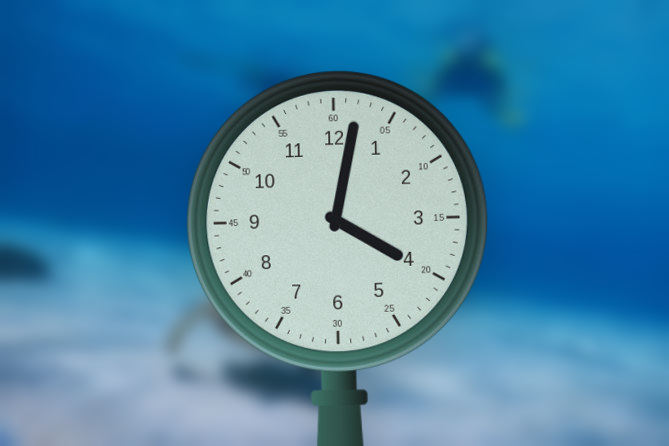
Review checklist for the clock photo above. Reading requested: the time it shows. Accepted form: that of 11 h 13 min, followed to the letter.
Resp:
4 h 02 min
